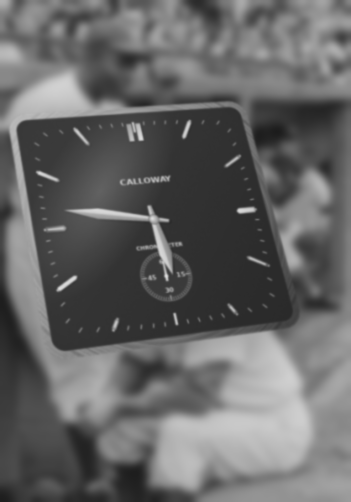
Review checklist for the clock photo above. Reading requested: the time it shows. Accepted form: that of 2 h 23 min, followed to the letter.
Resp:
5 h 47 min
